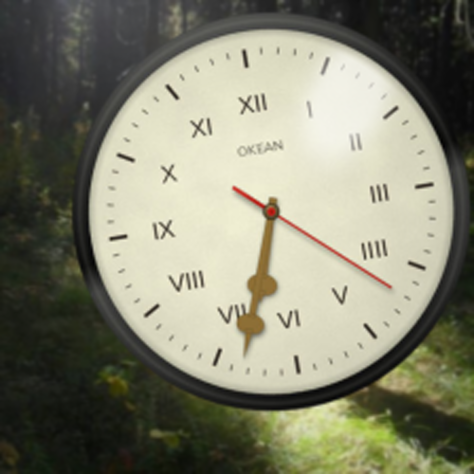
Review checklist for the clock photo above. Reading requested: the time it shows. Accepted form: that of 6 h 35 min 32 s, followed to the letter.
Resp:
6 h 33 min 22 s
